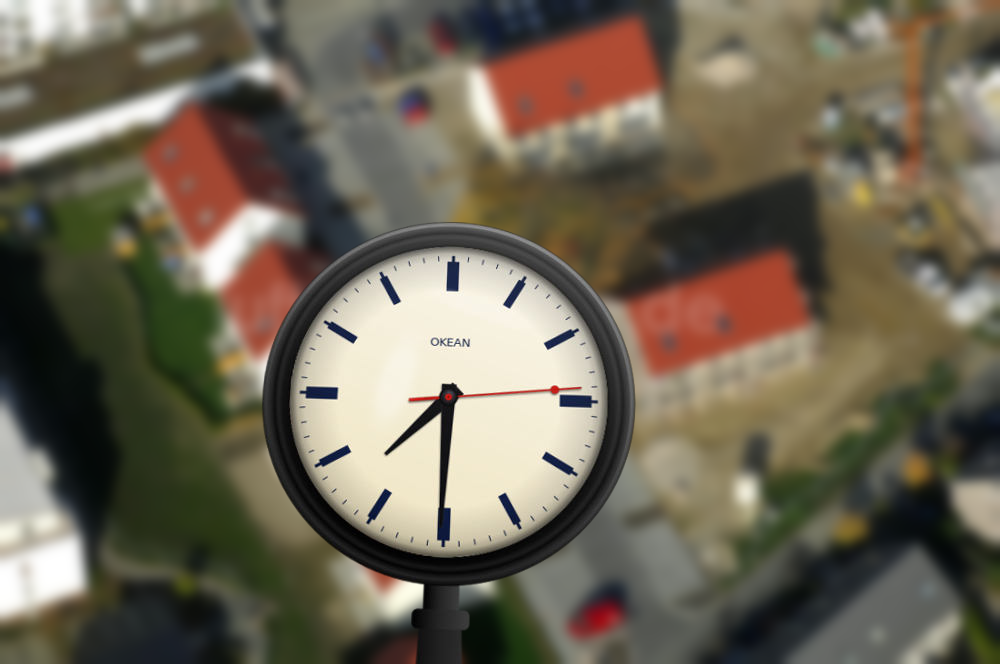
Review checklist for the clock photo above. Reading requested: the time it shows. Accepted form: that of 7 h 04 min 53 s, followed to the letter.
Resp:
7 h 30 min 14 s
